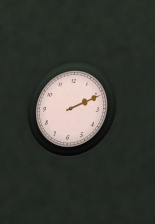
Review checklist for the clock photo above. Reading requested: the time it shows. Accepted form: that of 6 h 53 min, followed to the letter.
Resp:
2 h 11 min
